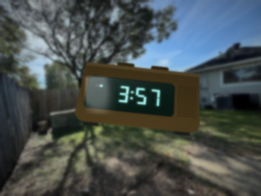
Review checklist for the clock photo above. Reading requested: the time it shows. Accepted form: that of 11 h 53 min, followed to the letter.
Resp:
3 h 57 min
